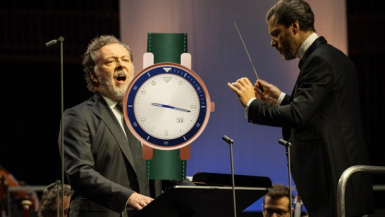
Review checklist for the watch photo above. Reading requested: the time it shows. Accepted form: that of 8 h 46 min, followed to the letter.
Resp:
9 h 17 min
